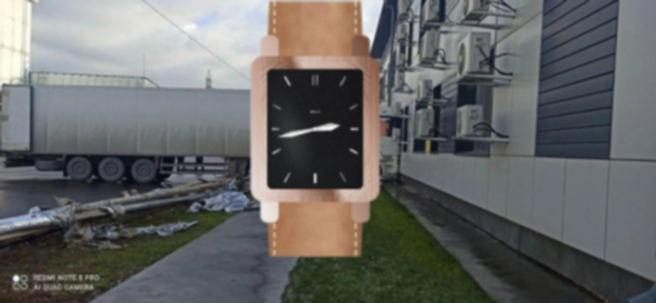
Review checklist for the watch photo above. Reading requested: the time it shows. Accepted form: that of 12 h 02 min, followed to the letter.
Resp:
2 h 43 min
